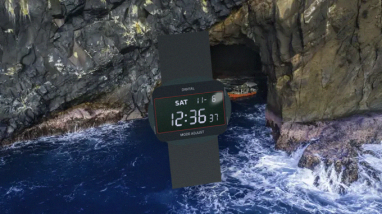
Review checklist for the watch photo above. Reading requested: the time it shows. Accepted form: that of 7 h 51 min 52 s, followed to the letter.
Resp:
12 h 36 min 37 s
